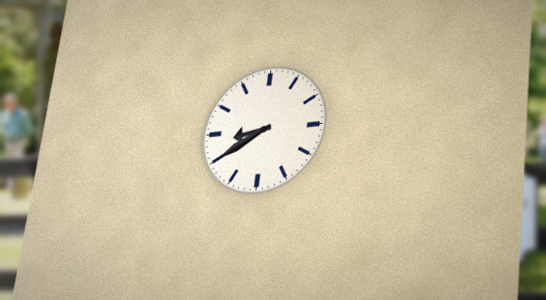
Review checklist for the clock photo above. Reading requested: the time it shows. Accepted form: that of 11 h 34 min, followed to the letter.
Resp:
8 h 40 min
